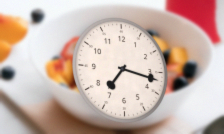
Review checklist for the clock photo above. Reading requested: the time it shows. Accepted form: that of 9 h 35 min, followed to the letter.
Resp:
7 h 17 min
